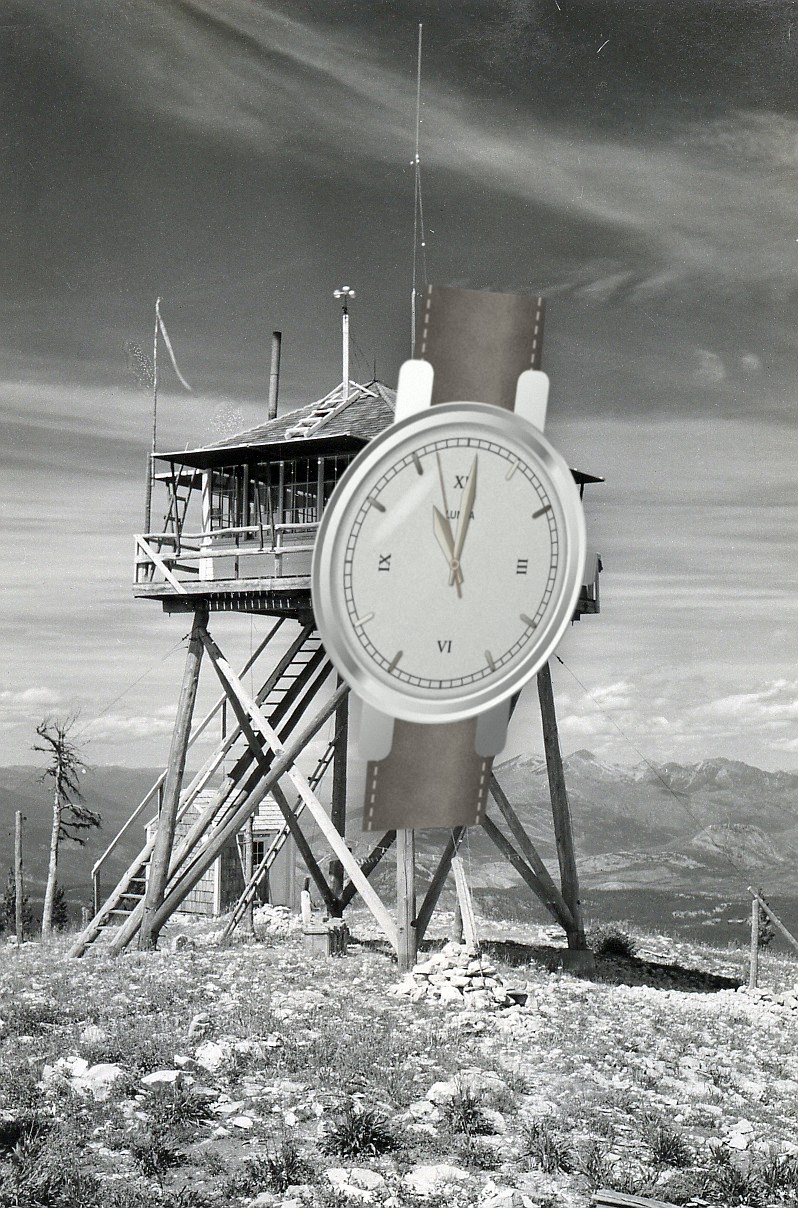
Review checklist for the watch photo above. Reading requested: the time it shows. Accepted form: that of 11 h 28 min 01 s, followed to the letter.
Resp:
11 h 00 min 57 s
